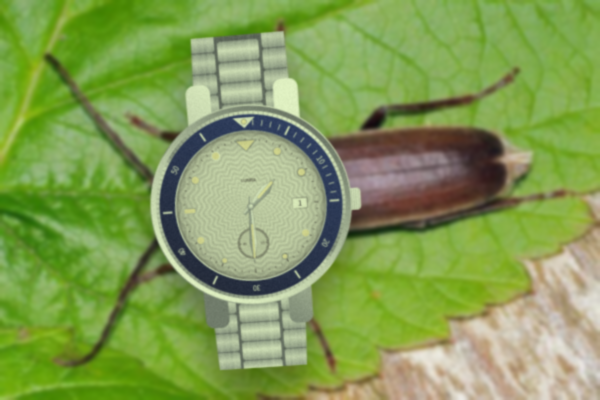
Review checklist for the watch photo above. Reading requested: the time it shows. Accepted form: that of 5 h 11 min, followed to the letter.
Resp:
1 h 30 min
